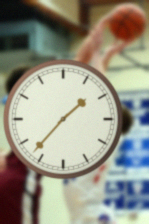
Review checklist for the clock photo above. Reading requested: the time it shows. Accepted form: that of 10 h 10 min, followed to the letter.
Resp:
1 h 37 min
